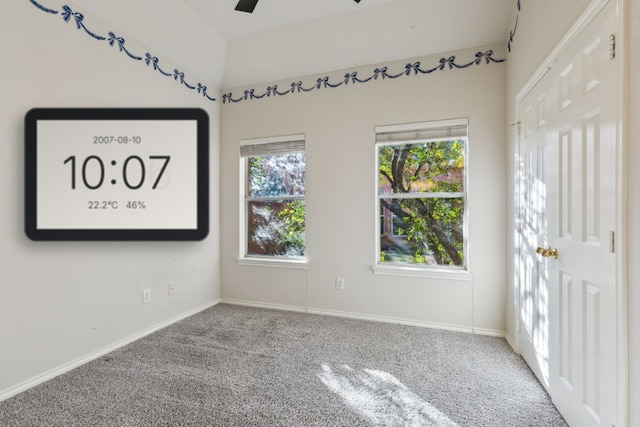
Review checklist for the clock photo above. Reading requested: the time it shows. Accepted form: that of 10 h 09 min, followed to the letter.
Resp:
10 h 07 min
